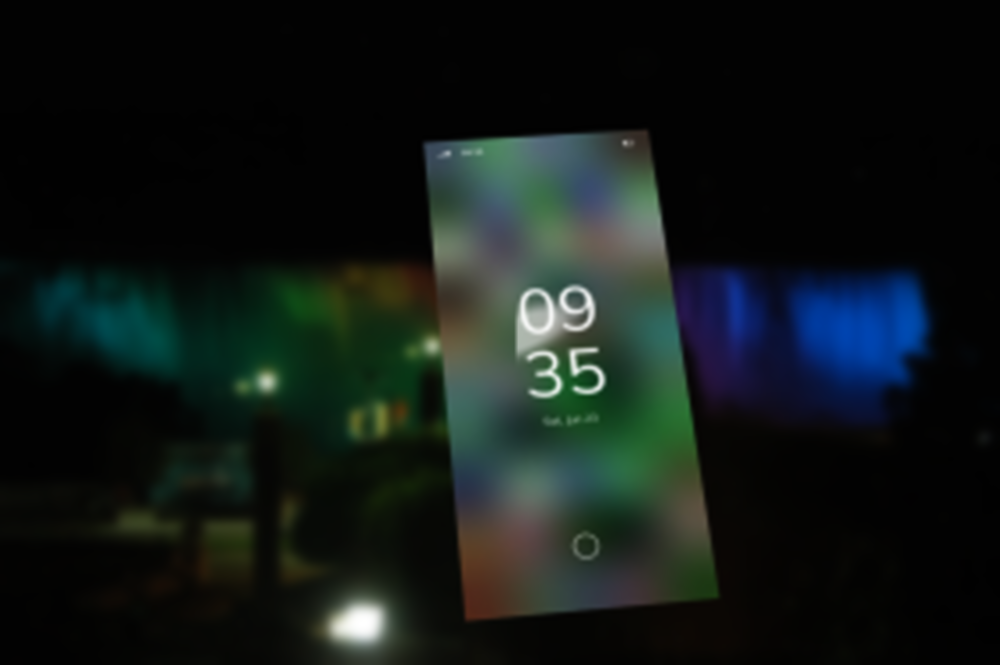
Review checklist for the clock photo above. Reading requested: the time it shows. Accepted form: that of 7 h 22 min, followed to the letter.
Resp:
9 h 35 min
